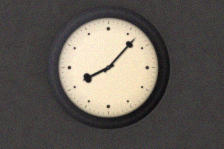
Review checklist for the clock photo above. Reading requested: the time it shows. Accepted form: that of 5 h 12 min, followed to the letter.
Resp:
8 h 07 min
